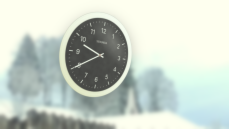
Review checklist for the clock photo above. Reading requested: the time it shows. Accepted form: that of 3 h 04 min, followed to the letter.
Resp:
9 h 40 min
